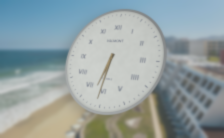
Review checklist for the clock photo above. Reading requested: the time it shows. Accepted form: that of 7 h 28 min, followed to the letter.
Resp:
6 h 31 min
